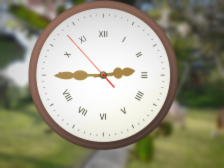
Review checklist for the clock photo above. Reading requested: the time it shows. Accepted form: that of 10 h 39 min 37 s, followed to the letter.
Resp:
2 h 44 min 53 s
